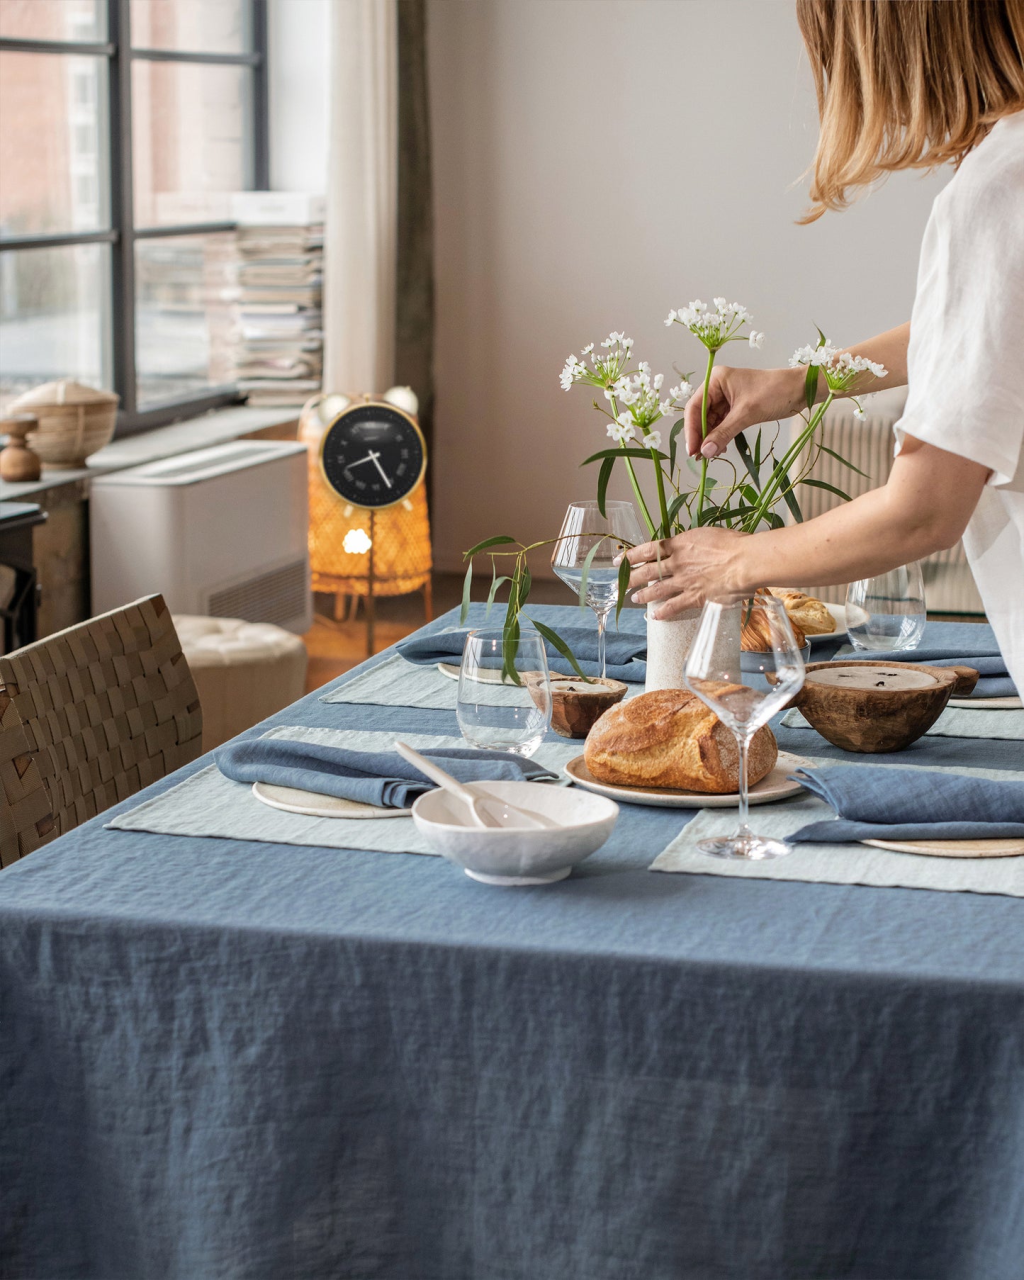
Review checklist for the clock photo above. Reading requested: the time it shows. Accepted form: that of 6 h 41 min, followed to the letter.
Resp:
8 h 26 min
